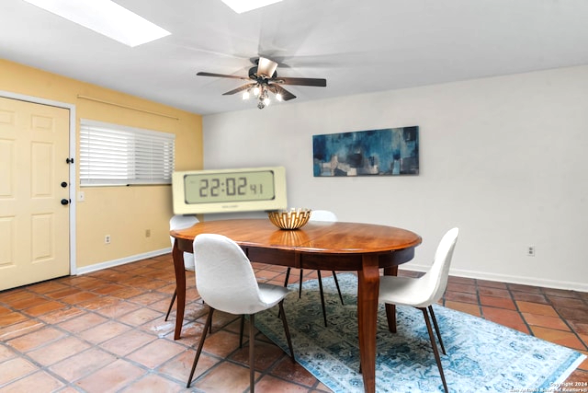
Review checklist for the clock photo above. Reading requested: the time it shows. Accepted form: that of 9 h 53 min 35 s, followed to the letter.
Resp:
22 h 02 min 41 s
